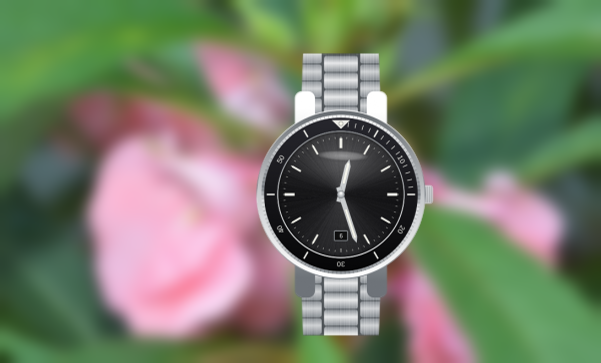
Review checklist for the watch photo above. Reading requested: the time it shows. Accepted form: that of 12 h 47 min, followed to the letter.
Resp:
12 h 27 min
